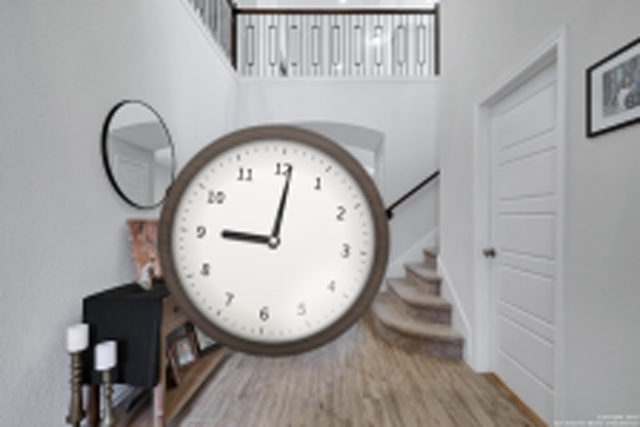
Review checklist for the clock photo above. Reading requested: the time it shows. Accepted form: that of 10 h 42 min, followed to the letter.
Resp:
9 h 01 min
